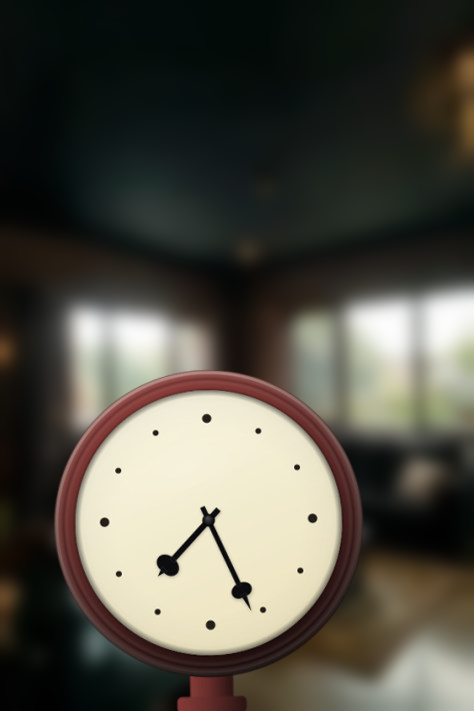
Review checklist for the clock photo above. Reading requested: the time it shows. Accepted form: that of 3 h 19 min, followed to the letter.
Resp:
7 h 26 min
